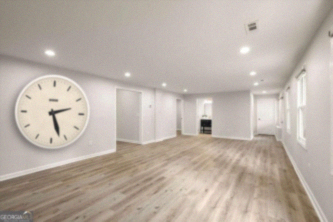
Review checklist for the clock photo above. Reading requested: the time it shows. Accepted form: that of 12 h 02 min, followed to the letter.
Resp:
2 h 27 min
